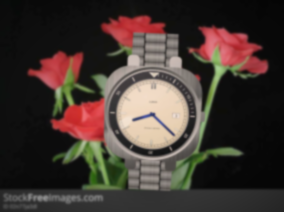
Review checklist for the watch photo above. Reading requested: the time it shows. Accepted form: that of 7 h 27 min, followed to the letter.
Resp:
8 h 22 min
